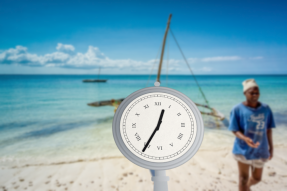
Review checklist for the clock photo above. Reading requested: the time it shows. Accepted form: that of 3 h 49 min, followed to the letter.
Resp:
12 h 35 min
